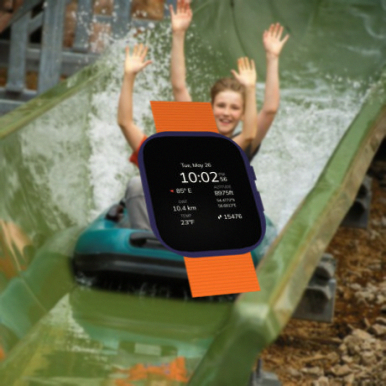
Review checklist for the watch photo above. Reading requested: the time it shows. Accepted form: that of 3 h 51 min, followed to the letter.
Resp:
10 h 02 min
